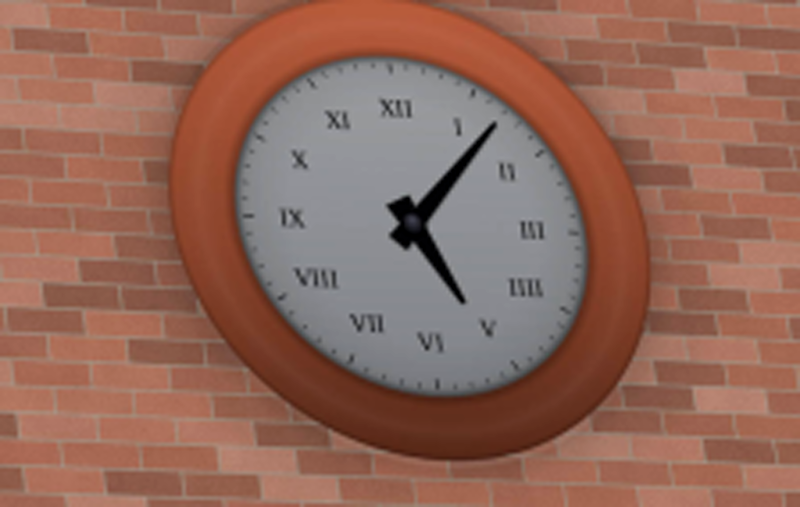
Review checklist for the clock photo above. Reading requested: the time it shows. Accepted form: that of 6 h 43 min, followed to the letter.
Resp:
5 h 07 min
